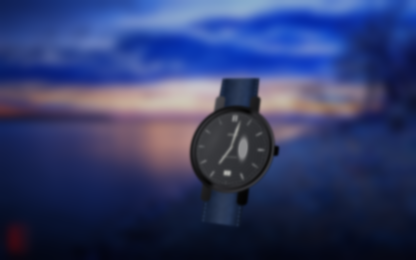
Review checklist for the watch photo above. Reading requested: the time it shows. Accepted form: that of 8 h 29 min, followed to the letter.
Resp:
7 h 02 min
